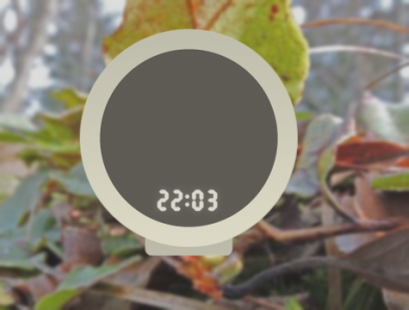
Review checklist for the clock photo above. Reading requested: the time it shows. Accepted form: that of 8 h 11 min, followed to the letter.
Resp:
22 h 03 min
